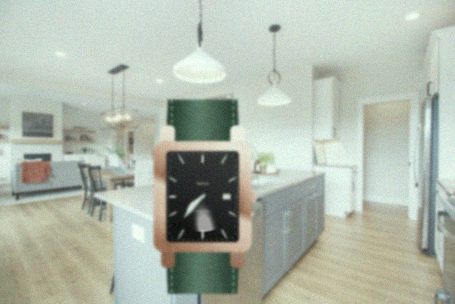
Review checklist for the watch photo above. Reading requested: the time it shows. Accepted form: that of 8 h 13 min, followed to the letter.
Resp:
7 h 37 min
